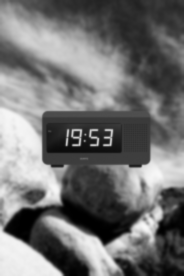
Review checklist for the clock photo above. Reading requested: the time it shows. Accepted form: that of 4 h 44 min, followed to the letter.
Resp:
19 h 53 min
